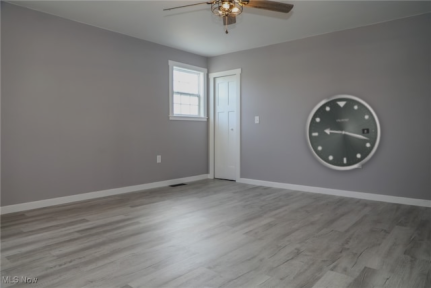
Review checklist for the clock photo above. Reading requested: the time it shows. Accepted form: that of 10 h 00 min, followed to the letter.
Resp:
9 h 18 min
